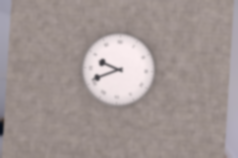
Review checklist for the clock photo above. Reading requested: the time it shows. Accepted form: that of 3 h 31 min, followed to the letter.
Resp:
9 h 41 min
